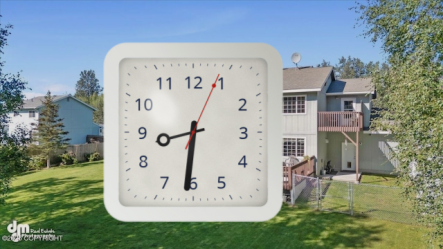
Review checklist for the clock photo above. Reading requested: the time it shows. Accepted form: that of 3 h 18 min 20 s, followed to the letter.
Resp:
8 h 31 min 04 s
